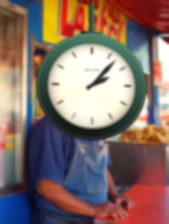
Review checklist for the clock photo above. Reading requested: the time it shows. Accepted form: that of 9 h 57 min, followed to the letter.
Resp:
2 h 07 min
